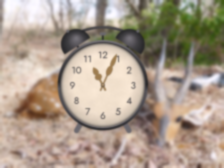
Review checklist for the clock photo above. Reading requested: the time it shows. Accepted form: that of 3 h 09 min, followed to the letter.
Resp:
11 h 04 min
